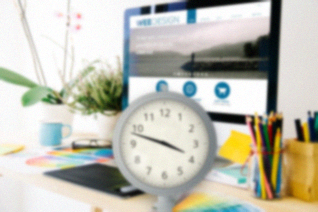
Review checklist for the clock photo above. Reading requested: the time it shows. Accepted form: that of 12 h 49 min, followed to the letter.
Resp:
3 h 48 min
